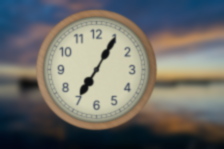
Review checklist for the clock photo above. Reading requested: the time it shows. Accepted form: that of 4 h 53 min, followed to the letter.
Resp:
7 h 05 min
